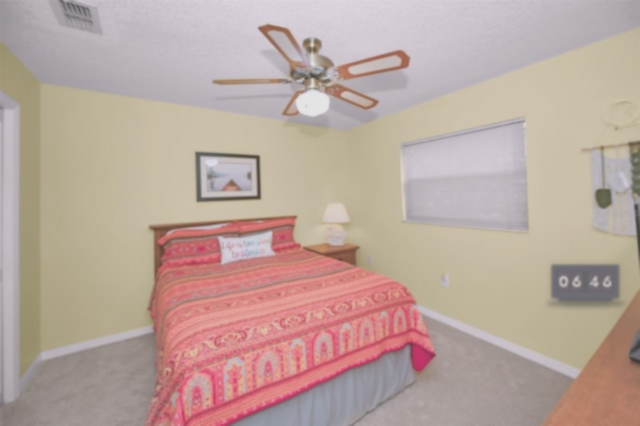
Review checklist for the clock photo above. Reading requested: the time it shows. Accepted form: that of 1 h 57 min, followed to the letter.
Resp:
6 h 46 min
